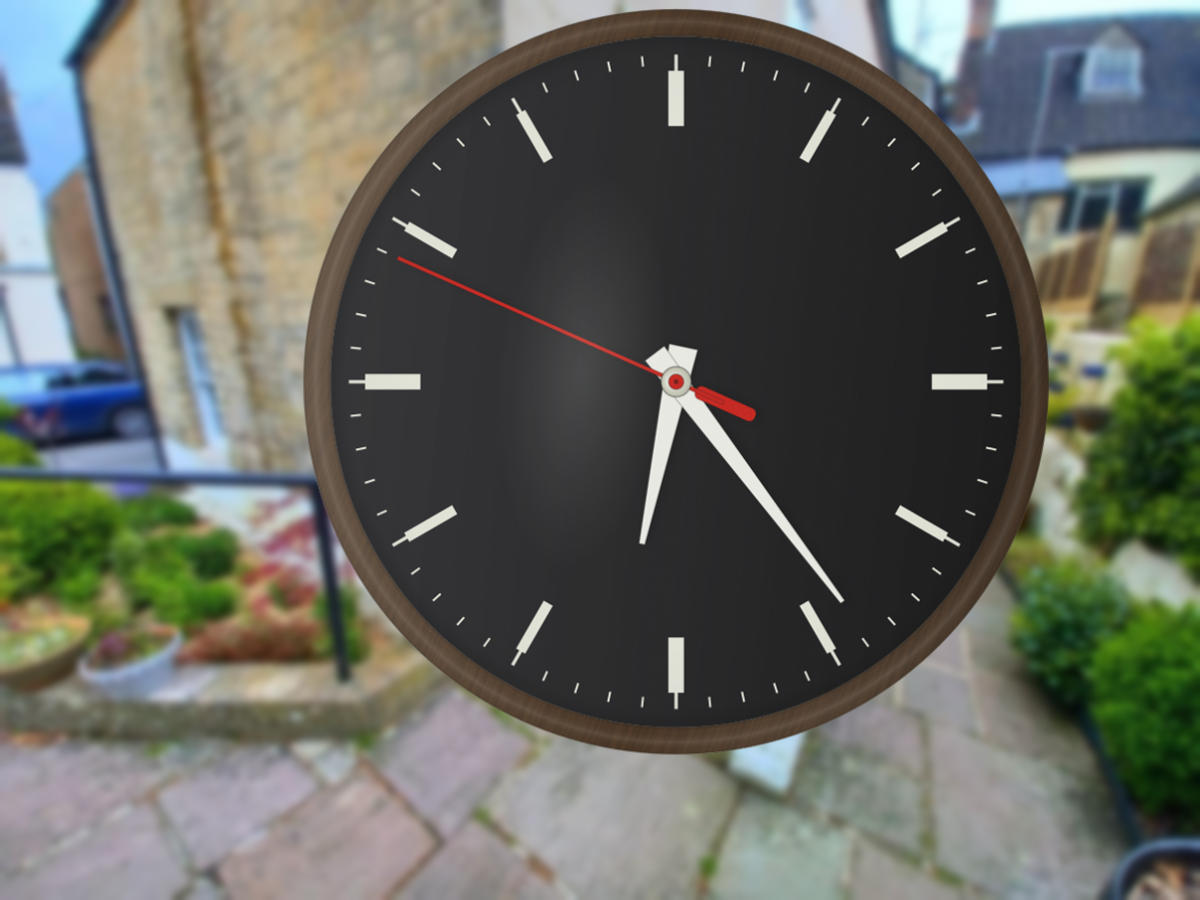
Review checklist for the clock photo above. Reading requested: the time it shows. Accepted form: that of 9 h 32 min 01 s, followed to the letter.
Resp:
6 h 23 min 49 s
